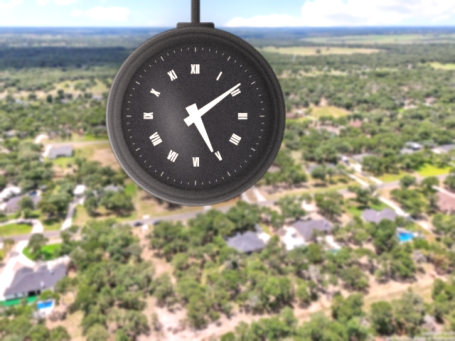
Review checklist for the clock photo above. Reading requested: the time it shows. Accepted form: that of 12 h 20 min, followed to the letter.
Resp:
5 h 09 min
